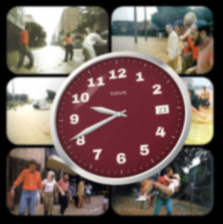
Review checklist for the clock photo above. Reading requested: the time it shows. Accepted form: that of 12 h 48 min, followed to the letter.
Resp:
9 h 41 min
